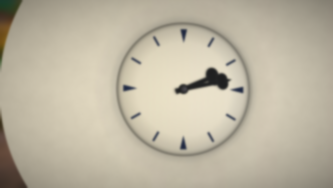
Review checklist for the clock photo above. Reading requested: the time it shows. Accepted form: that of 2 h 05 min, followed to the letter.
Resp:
2 h 13 min
